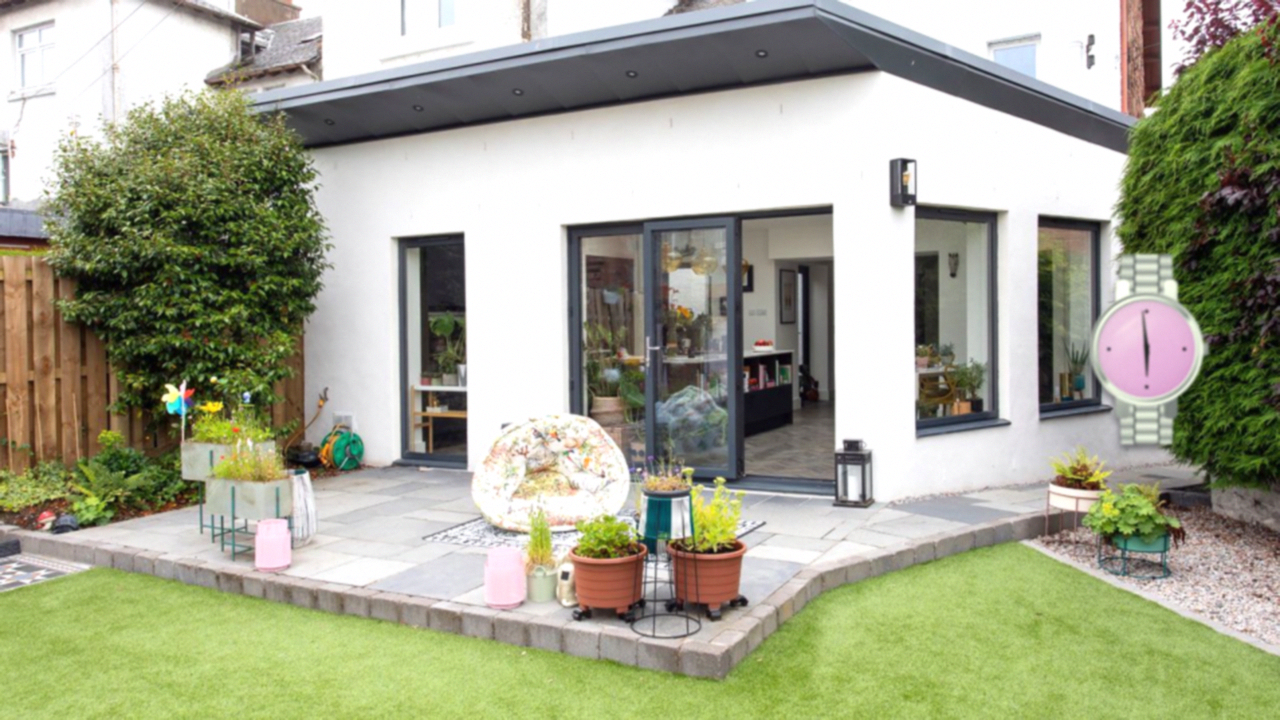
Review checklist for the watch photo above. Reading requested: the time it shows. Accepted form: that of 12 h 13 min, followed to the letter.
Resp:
5 h 59 min
